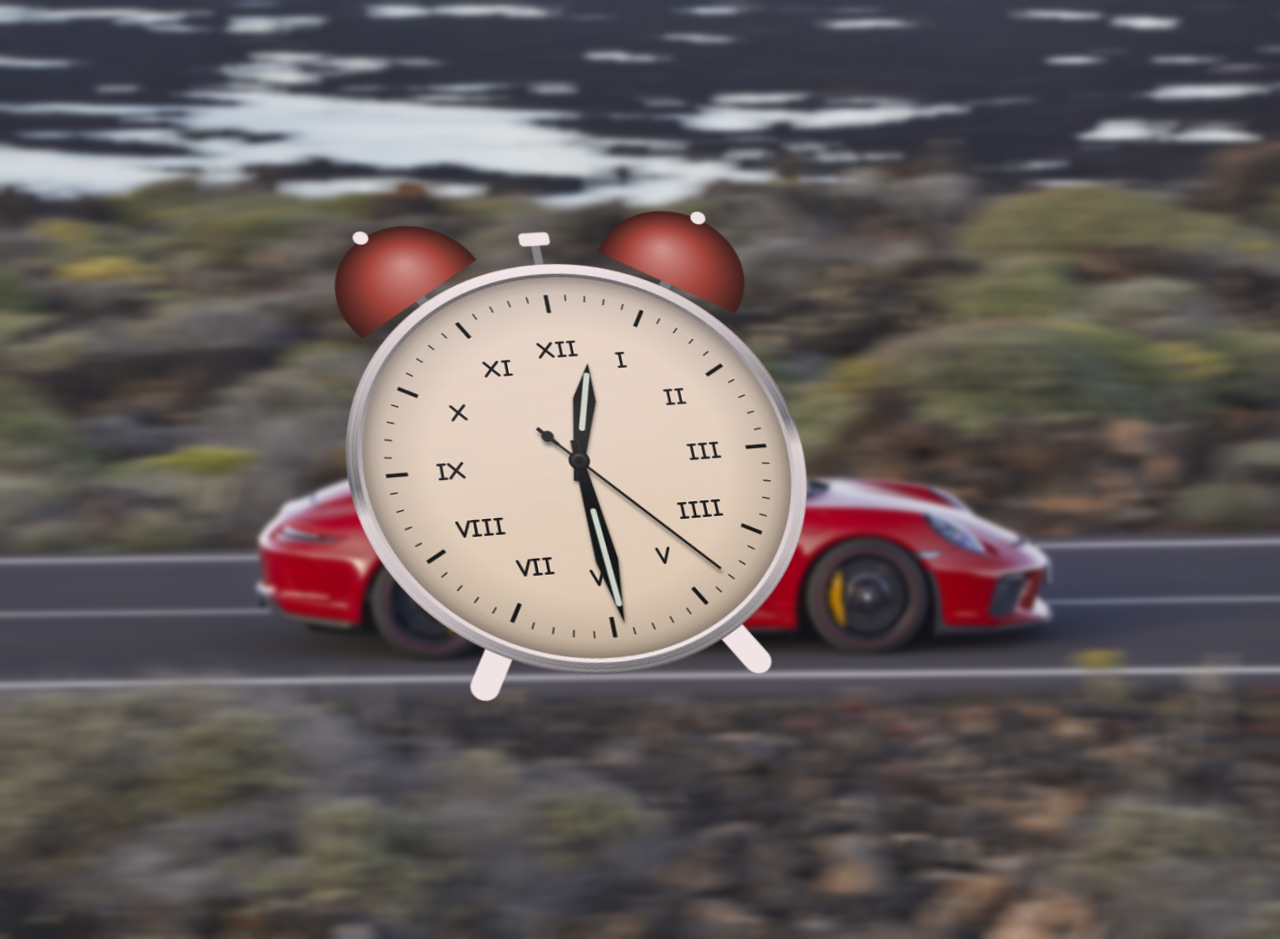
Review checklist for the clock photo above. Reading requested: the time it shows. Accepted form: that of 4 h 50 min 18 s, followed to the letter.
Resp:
12 h 29 min 23 s
